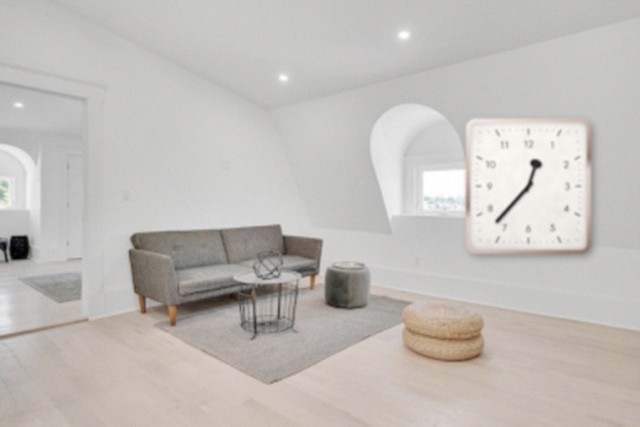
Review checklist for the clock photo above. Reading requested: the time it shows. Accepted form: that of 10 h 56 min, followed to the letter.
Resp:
12 h 37 min
